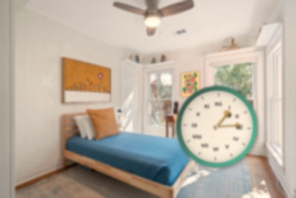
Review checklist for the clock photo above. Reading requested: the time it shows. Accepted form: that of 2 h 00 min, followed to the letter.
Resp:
1 h 14 min
